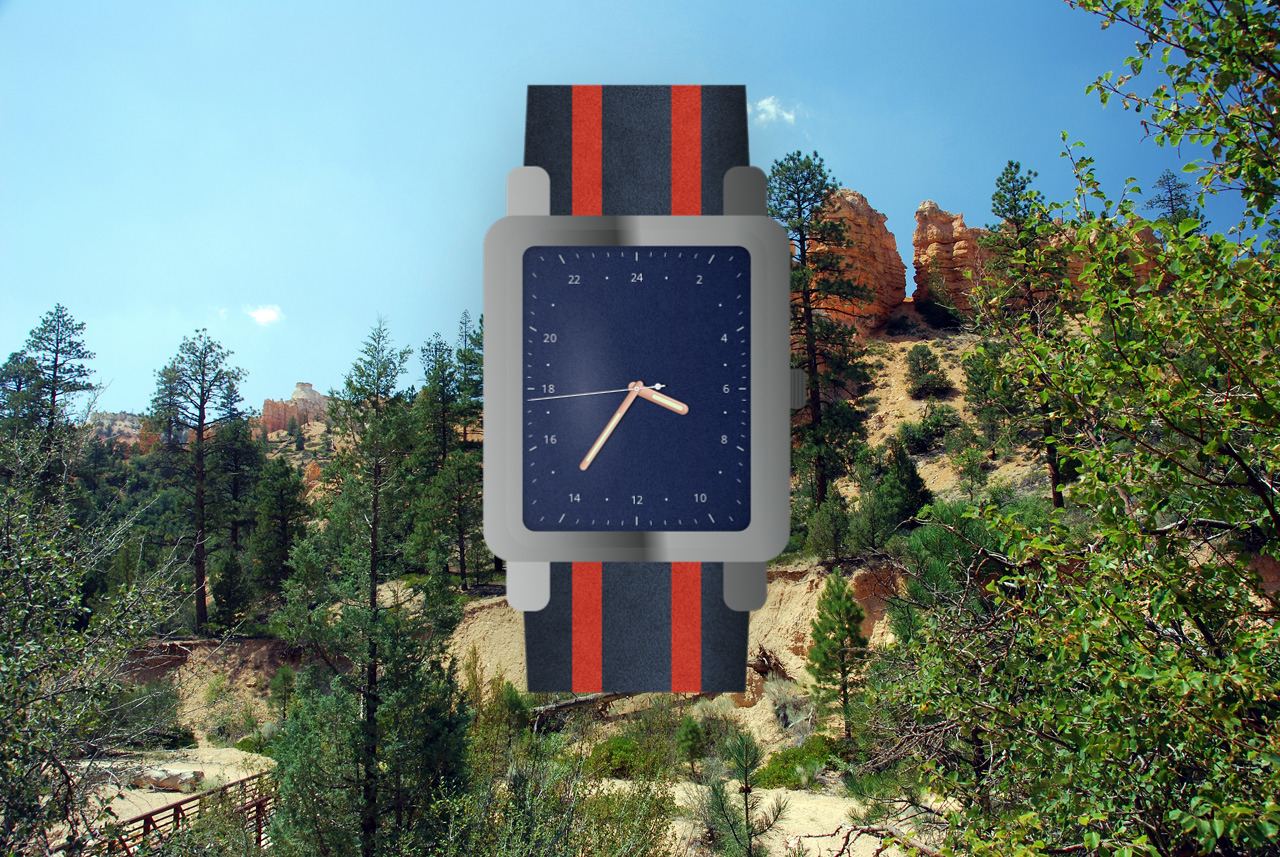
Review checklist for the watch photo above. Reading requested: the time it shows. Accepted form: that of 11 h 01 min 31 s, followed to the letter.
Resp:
7 h 35 min 44 s
